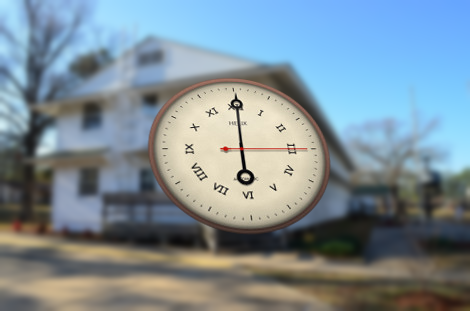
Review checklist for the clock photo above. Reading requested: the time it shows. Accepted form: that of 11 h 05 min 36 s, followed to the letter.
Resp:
6 h 00 min 15 s
